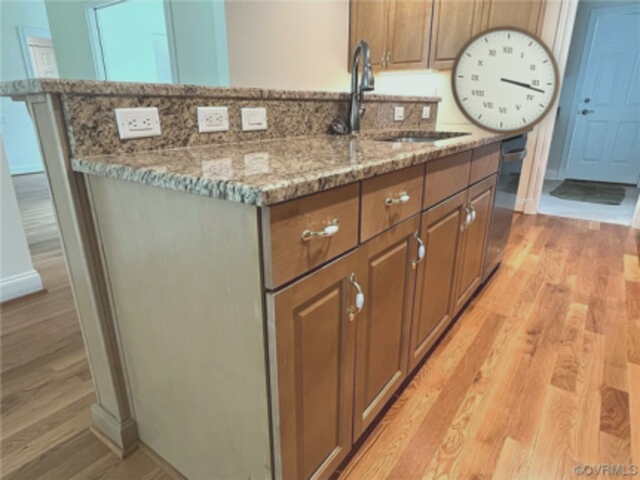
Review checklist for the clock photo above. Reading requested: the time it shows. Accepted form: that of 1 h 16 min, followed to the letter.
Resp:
3 h 17 min
